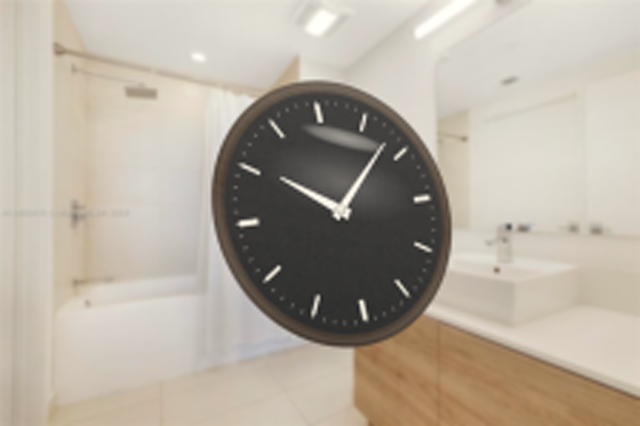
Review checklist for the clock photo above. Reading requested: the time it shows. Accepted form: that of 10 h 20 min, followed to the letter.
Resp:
10 h 08 min
